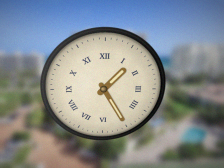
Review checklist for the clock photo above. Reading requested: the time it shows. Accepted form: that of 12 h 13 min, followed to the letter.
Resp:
1 h 25 min
